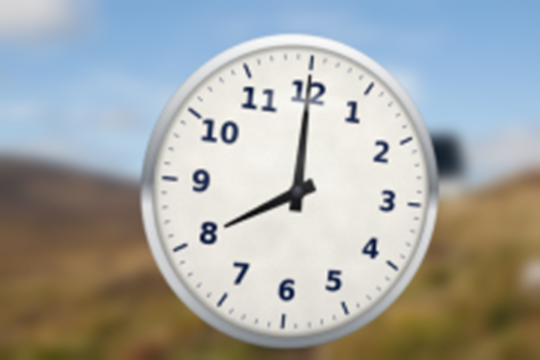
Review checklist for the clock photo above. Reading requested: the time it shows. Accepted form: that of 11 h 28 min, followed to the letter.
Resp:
8 h 00 min
